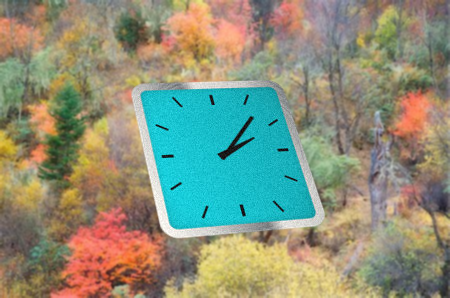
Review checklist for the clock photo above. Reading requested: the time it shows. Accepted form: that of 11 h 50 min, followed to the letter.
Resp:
2 h 07 min
